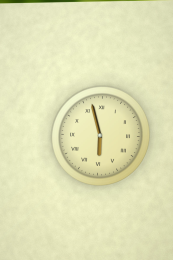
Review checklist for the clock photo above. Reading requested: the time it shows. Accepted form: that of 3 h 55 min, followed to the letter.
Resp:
5 h 57 min
